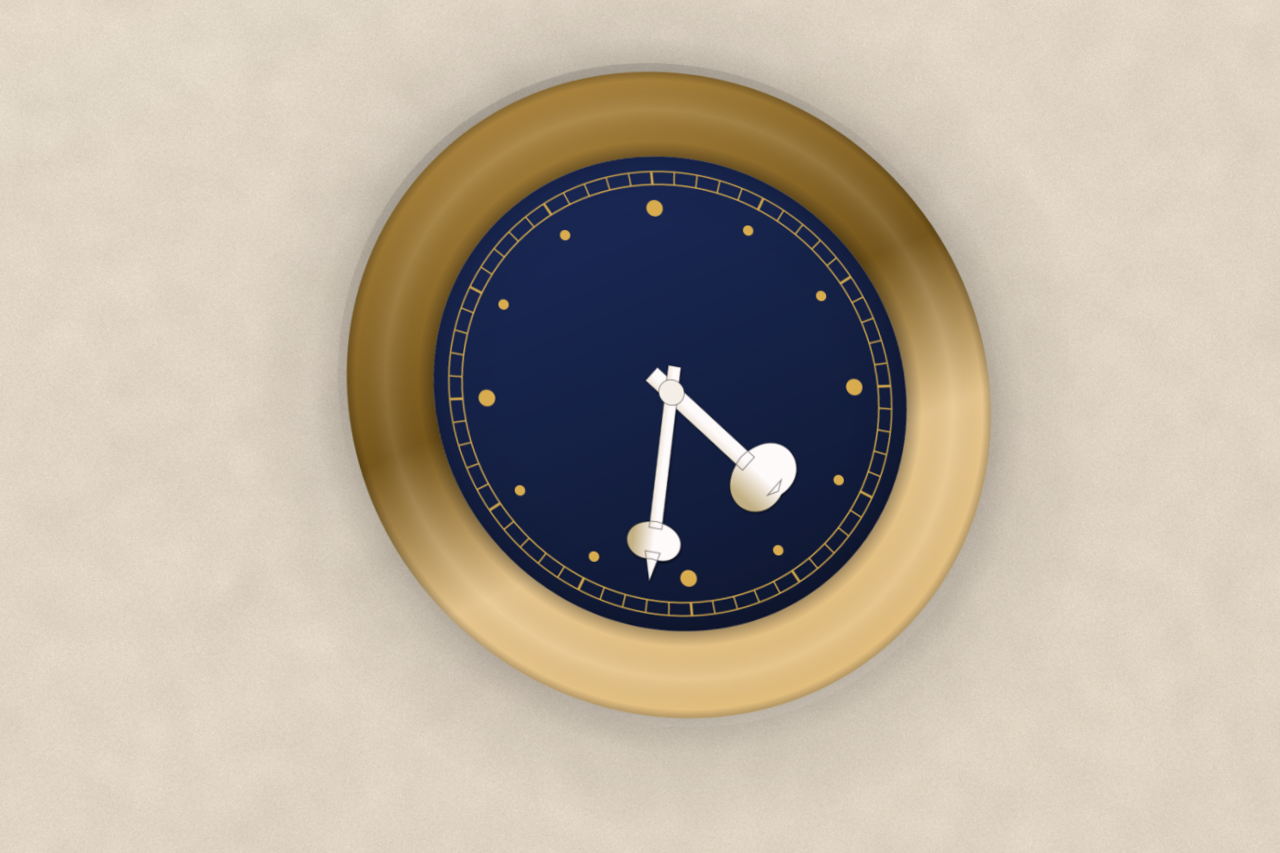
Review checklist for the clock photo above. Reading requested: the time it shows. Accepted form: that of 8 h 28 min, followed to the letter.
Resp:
4 h 32 min
